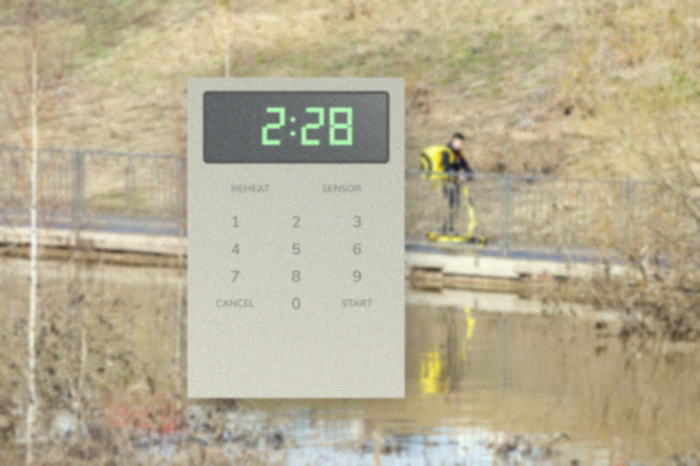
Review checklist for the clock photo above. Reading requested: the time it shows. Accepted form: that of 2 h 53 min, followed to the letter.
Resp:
2 h 28 min
